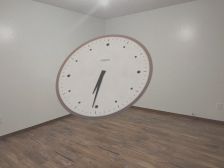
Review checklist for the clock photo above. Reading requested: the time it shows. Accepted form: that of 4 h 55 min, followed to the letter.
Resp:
6 h 31 min
